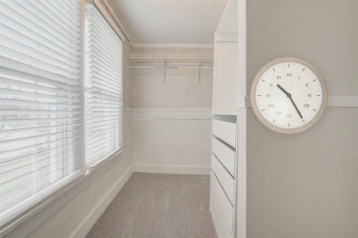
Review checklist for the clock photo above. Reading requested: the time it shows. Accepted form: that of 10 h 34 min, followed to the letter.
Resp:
10 h 25 min
